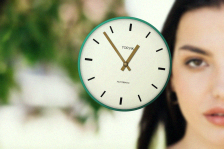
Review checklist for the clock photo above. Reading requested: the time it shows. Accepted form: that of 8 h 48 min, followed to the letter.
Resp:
12 h 53 min
